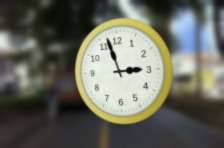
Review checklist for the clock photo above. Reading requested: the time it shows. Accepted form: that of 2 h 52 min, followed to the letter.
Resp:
2 h 57 min
